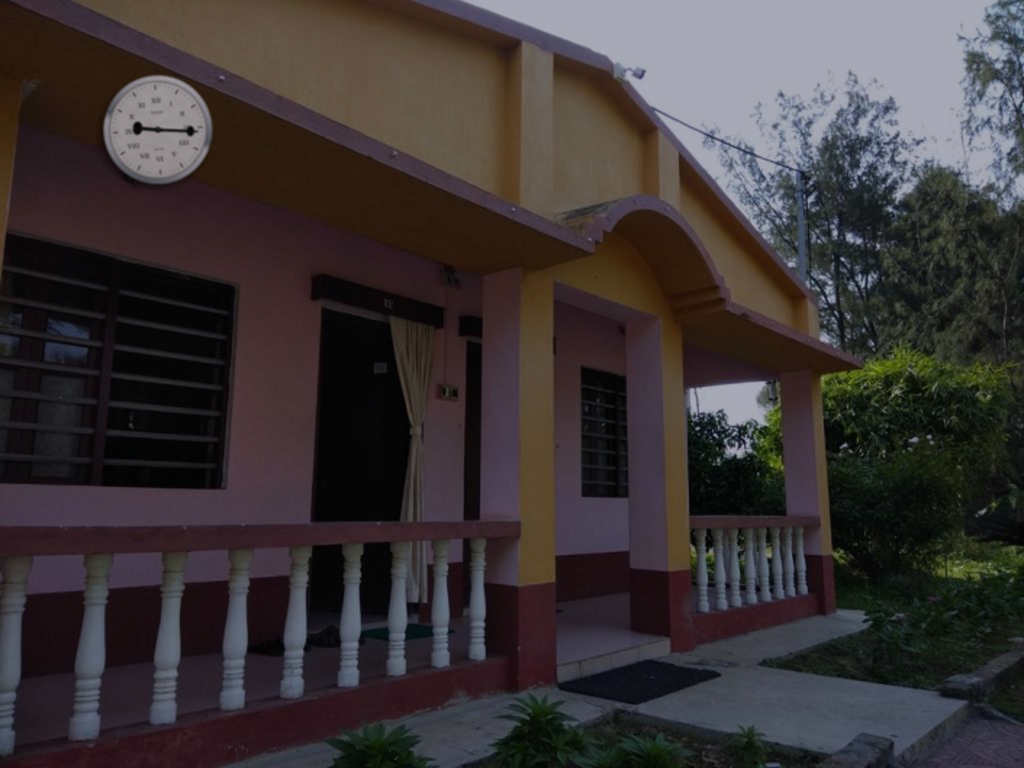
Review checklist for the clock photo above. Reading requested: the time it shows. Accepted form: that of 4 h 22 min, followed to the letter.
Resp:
9 h 16 min
